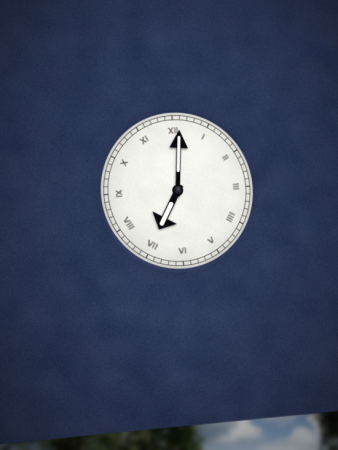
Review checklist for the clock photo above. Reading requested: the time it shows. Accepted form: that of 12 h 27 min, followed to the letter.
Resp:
7 h 01 min
